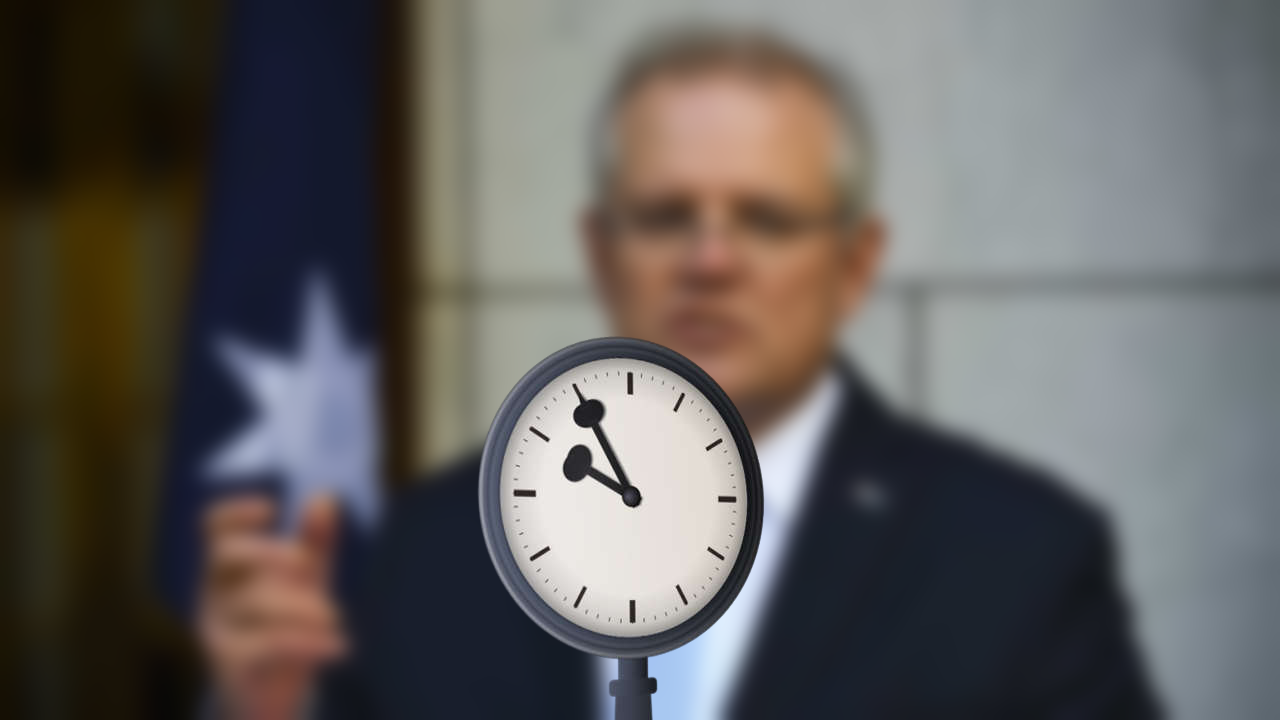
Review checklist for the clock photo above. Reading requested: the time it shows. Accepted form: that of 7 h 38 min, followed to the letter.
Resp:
9 h 55 min
